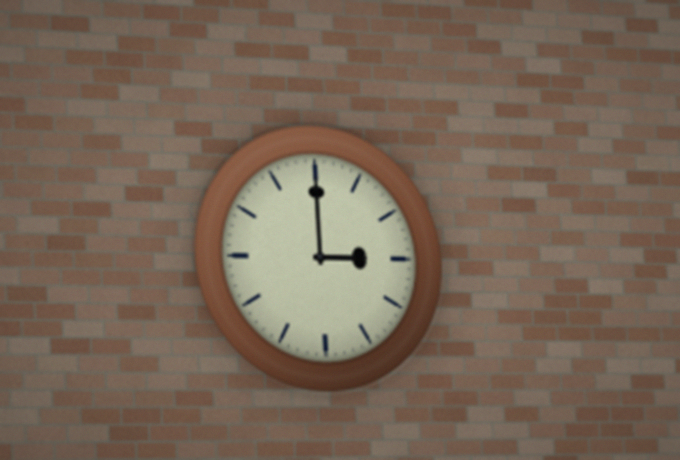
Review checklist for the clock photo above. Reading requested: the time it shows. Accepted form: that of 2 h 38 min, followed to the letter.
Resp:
3 h 00 min
